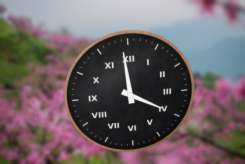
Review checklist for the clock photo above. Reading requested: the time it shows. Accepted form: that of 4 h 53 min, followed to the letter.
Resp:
3 h 59 min
